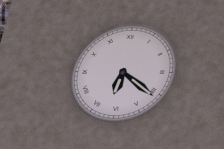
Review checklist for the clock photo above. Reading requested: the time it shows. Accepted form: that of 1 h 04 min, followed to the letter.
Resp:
6 h 21 min
